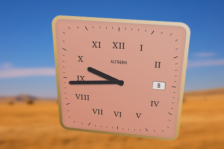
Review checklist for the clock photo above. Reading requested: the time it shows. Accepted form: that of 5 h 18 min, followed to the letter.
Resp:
9 h 44 min
